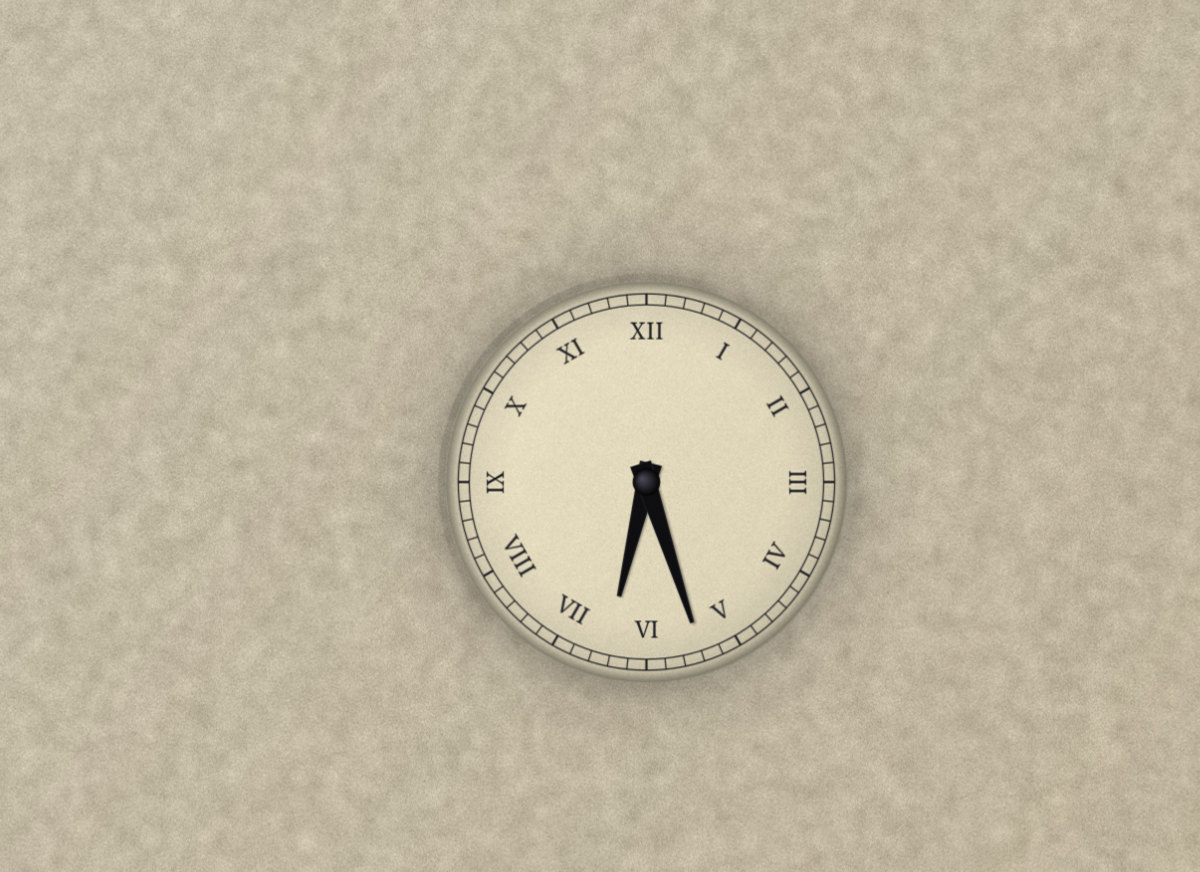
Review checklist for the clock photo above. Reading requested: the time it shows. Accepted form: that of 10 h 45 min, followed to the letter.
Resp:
6 h 27 min
